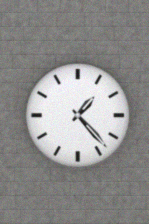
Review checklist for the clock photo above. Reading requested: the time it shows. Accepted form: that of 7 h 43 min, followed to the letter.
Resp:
1 h 23 min
